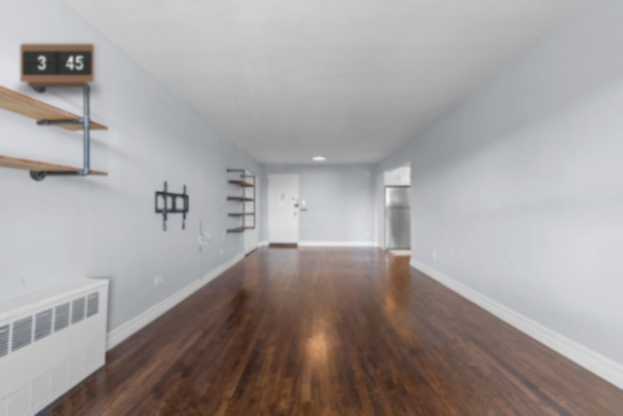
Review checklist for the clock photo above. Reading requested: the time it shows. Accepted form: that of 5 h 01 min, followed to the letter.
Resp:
3 h 45 min
